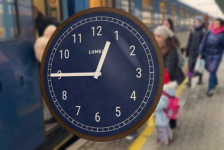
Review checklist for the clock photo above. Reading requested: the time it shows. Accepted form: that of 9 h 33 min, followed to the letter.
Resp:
12 h 45 min
